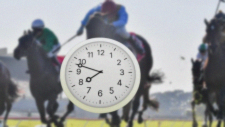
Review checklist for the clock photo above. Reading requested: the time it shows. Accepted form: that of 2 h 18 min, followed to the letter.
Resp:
7 h 48 min
